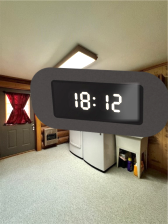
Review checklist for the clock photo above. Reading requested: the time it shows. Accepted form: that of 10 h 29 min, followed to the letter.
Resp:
18 h 12 min
